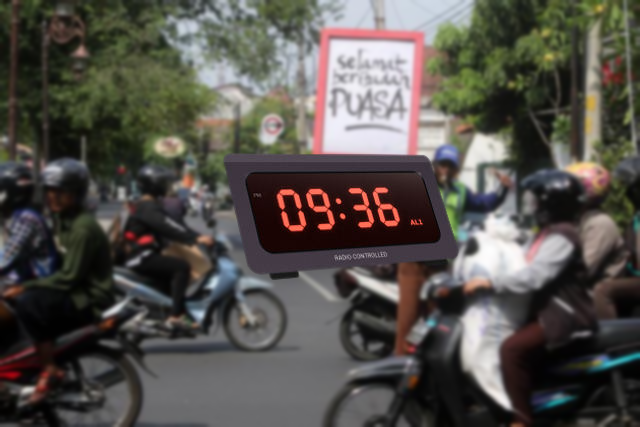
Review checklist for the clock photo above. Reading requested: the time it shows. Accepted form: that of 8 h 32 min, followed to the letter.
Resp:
9 h 36 min
